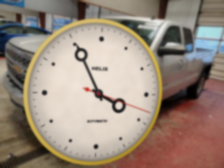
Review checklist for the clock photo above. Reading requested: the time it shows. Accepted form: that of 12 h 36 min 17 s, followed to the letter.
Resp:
3 h 55 min 18 s
